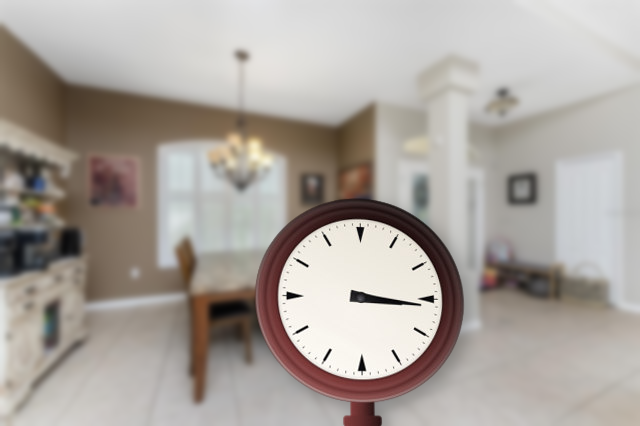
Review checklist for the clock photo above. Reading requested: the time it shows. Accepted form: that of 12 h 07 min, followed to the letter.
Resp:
3 h 16 min
